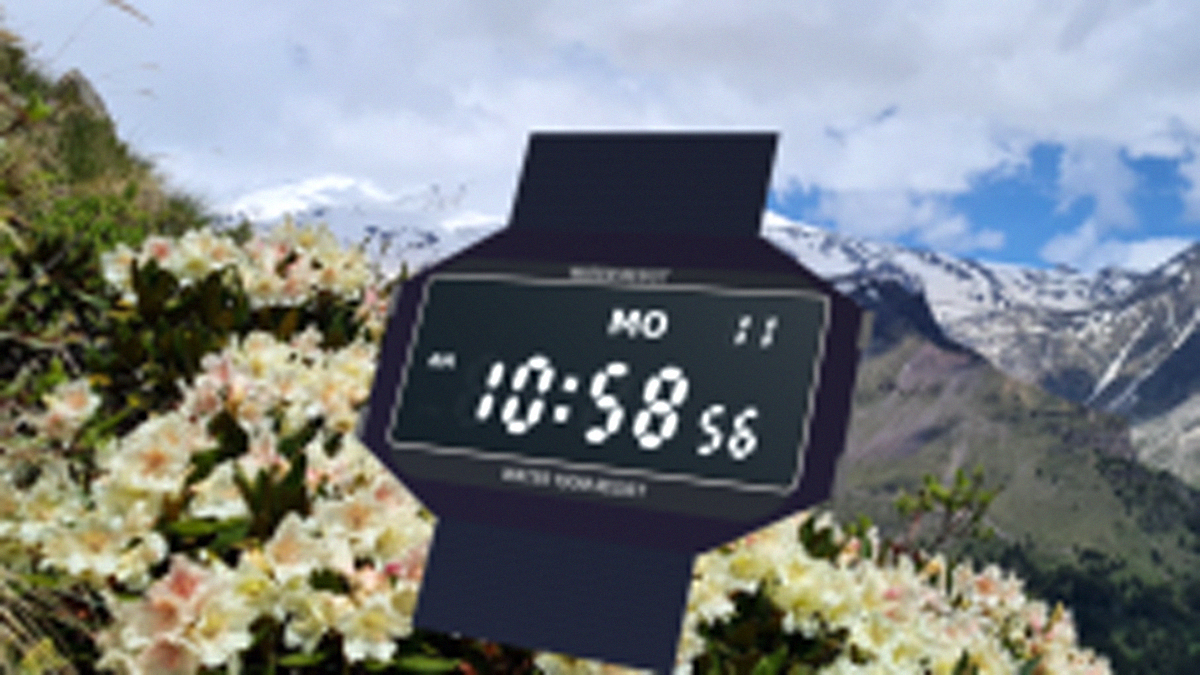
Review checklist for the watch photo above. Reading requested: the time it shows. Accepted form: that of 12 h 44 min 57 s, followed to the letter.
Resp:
10 h 58 min 56 s
